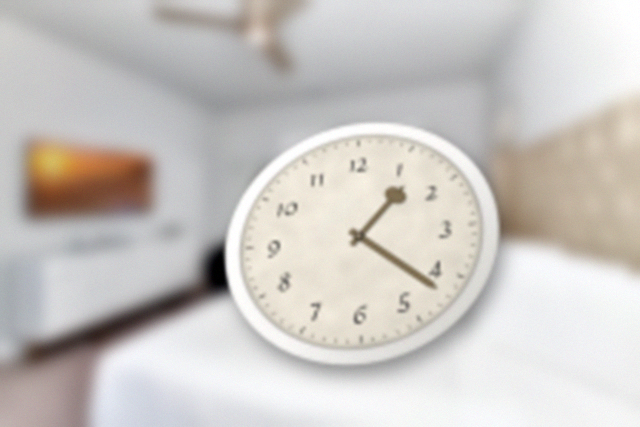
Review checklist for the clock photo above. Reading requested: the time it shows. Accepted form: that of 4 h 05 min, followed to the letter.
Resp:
1 h 22 min
